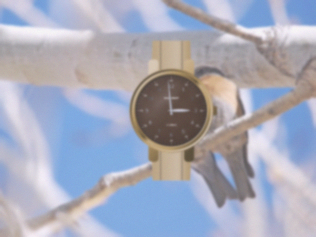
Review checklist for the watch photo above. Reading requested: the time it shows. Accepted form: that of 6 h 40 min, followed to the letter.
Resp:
2 h 59 min
